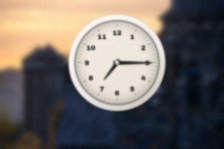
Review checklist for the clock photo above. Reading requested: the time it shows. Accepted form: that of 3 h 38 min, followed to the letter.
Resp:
7 h 15 min
